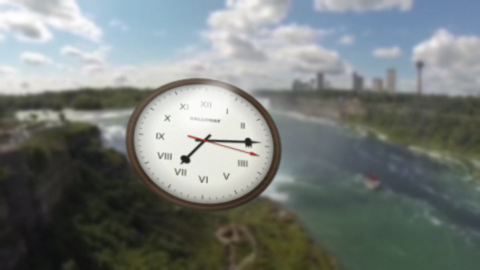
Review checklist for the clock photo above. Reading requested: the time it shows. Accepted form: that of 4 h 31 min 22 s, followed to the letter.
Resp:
7 h 14 min 17 s
